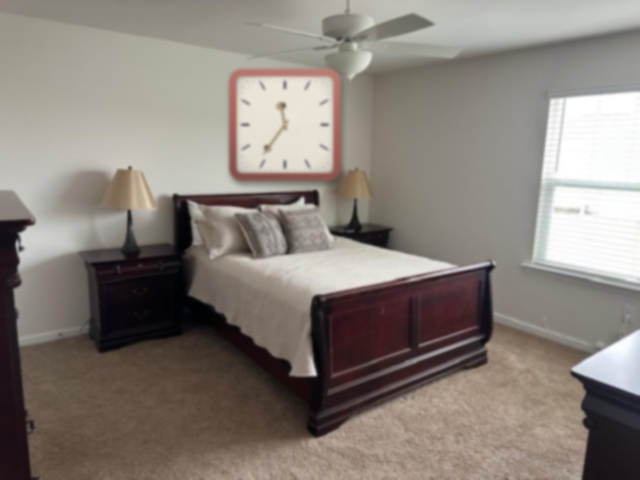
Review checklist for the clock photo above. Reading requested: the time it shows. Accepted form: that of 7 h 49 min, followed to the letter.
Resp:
11 h 36 min
